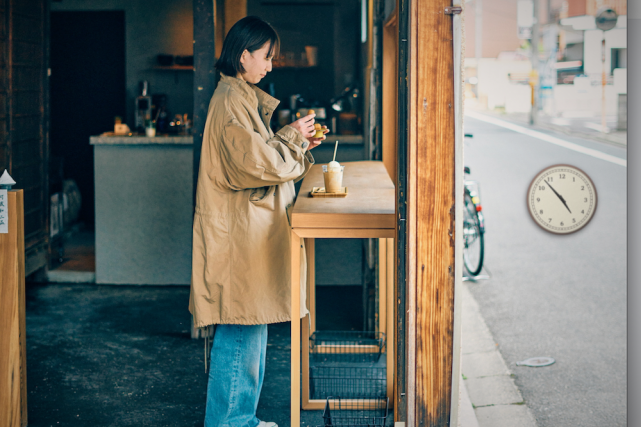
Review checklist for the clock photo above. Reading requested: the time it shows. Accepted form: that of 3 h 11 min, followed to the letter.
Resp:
4 h 53 min
